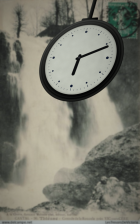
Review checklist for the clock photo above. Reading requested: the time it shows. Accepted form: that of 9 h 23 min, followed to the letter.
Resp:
6 h 11 min
